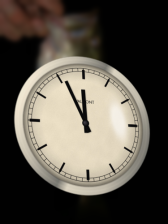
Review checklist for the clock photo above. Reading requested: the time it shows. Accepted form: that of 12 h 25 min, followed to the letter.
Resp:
11 h 56 min
